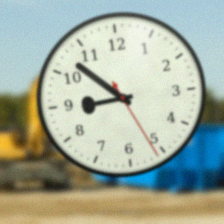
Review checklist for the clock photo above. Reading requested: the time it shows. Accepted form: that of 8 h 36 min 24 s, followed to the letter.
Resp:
8 h 52 min 26 s
